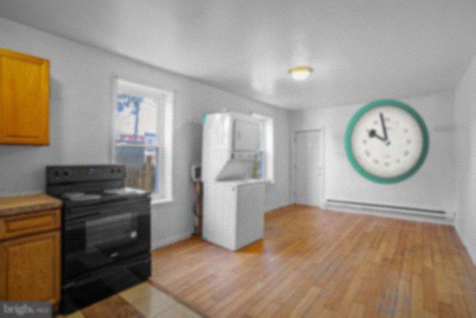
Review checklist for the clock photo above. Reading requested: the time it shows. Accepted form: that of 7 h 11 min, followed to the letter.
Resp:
9 h 58 min
